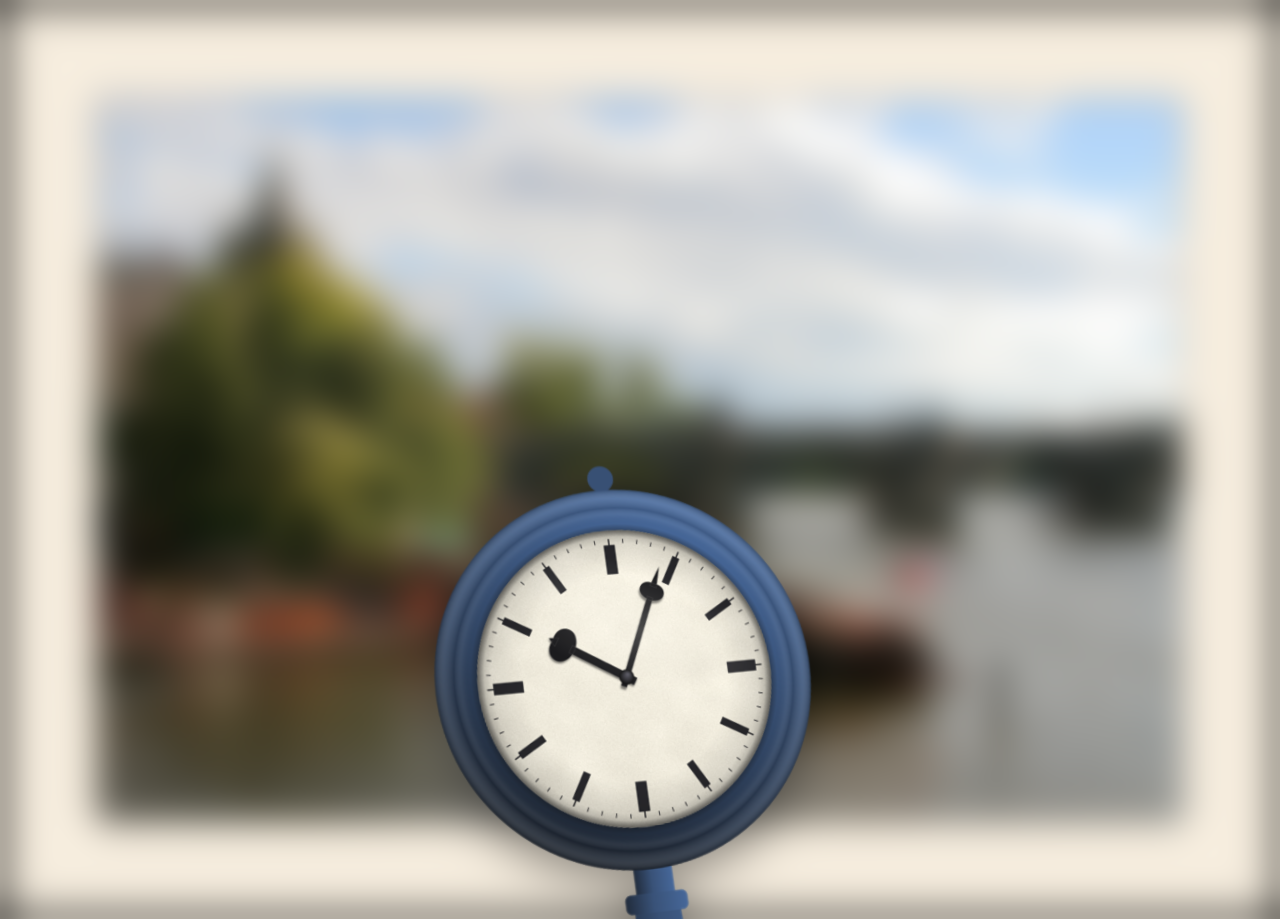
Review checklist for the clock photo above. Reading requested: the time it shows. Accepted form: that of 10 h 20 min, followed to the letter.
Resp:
10 h 04 min
